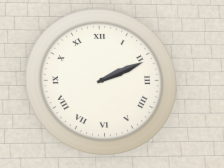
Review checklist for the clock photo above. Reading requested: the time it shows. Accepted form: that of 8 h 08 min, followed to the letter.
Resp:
2 h 11 min
